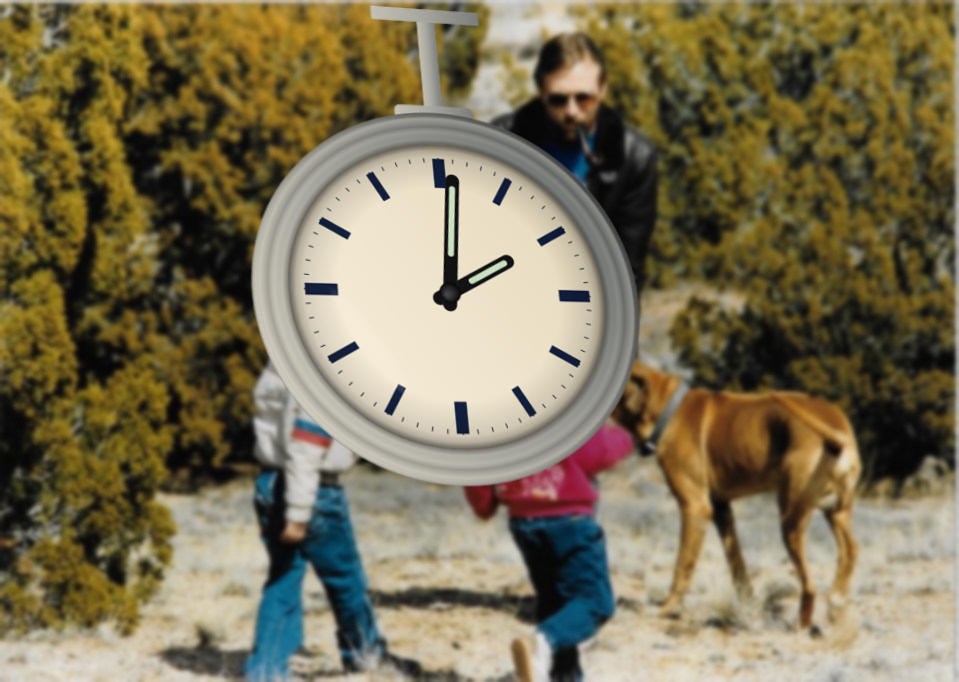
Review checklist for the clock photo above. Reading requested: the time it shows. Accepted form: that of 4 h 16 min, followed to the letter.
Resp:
2 h 01 min
